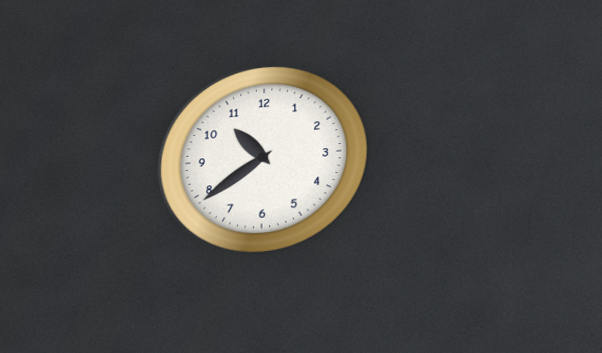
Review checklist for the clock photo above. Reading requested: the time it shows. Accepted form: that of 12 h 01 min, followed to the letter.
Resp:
10 h 39 min
